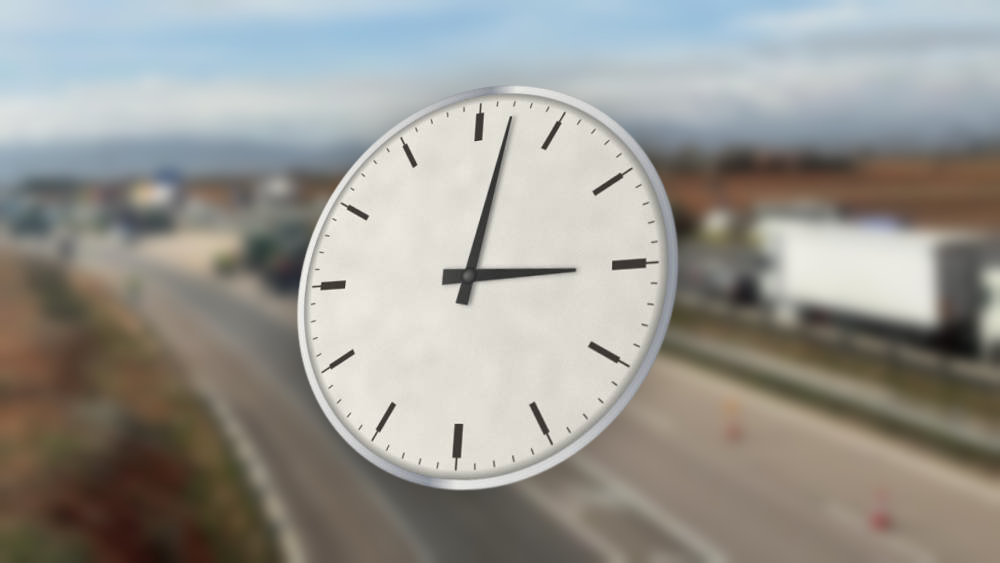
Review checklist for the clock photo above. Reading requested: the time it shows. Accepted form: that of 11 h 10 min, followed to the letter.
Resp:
3 h 02 min
